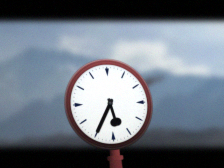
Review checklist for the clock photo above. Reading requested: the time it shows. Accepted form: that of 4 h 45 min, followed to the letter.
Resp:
5 h 35 min
